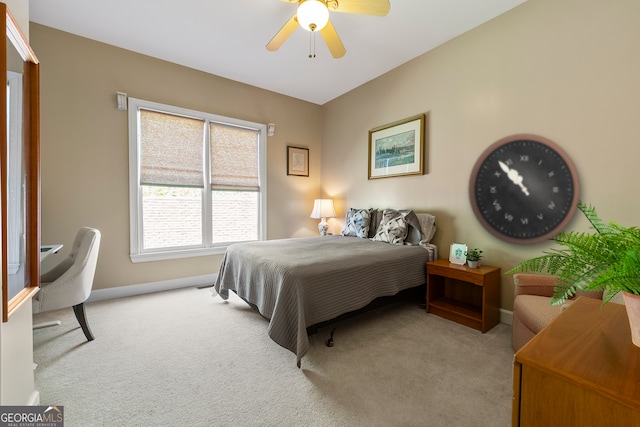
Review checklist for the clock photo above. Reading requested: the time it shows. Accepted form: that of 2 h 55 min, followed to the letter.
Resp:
10 h 53 min
